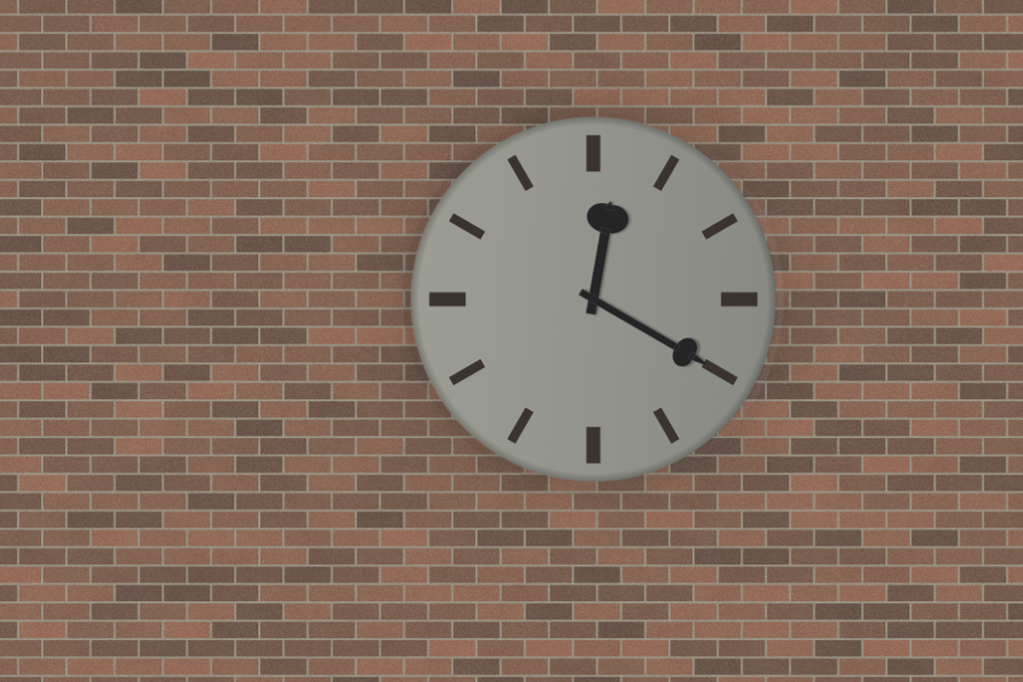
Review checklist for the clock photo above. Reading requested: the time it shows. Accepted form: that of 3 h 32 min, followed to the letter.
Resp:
12 h 20 min
